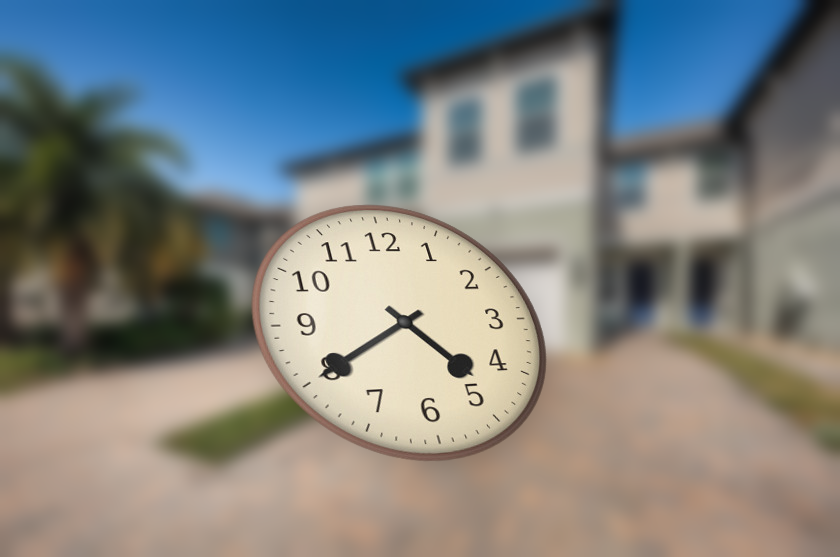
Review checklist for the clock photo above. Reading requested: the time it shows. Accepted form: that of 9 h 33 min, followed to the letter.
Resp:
4 h 40 min
